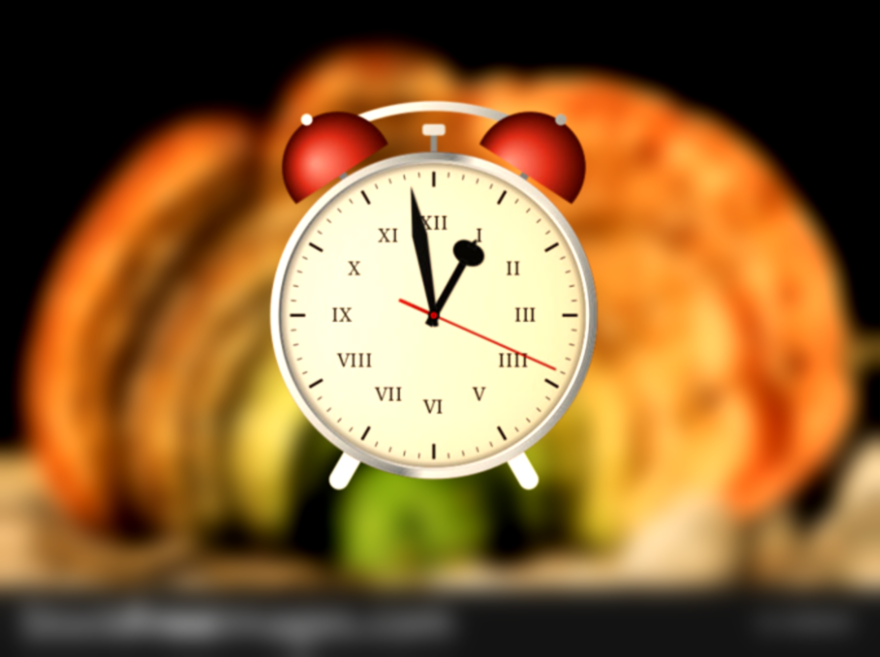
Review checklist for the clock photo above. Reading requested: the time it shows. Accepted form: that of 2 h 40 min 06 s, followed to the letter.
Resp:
12 h 58 min 19 s
